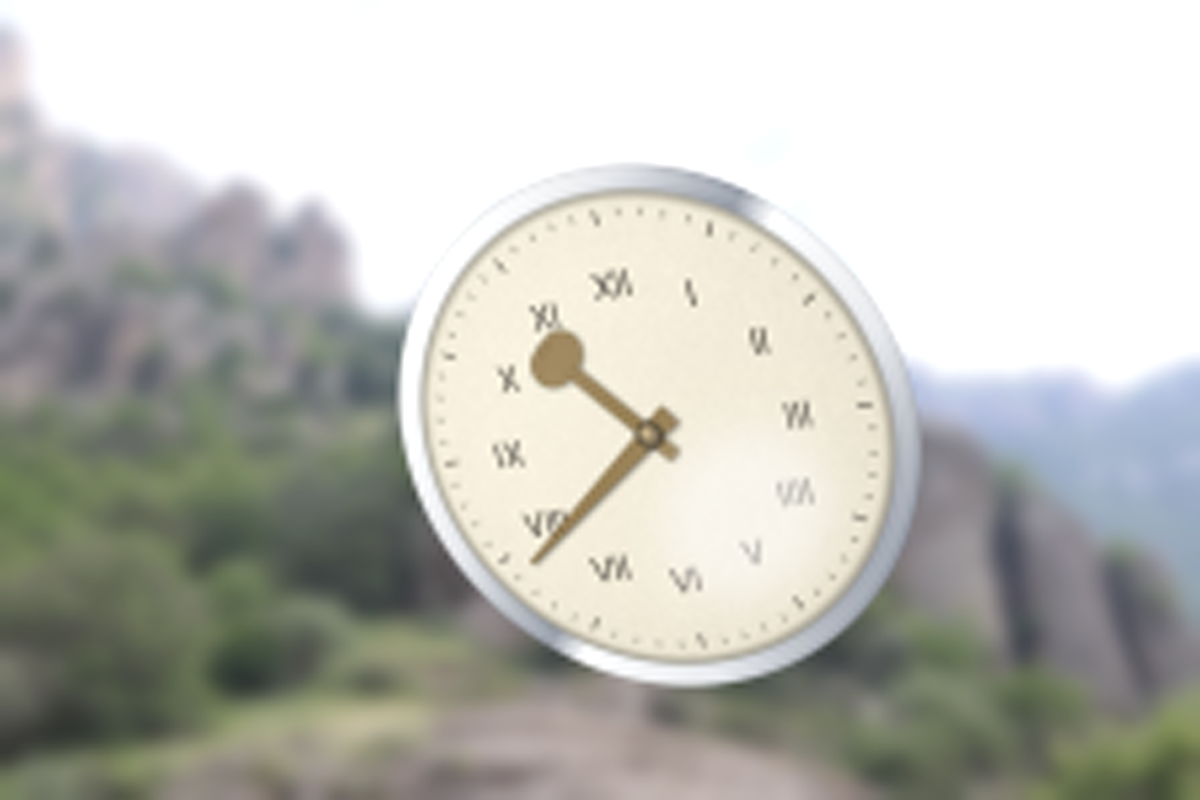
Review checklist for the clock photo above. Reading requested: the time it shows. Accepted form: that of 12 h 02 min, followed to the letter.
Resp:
10 h 39 min
